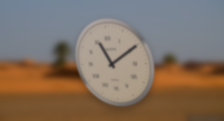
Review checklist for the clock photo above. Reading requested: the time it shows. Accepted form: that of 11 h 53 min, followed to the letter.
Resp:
11 h 10 min
